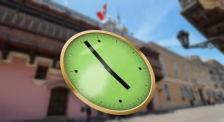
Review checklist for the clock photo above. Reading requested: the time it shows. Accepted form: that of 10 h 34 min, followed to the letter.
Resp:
4 h 56 min
